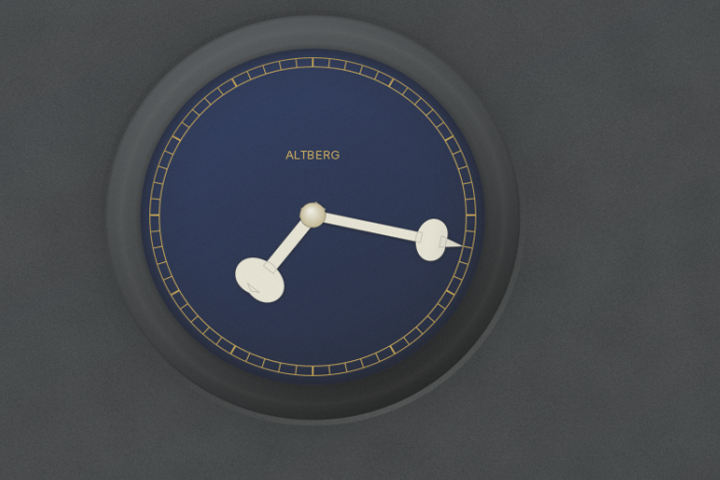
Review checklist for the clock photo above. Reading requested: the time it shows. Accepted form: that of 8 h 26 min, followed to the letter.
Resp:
7 h 17 min
